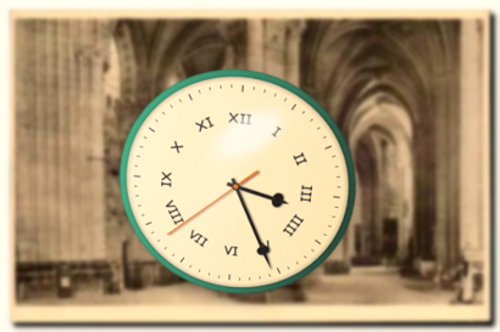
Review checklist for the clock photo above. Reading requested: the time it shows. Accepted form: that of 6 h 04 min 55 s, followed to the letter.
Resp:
3 h 25 min 38 s
